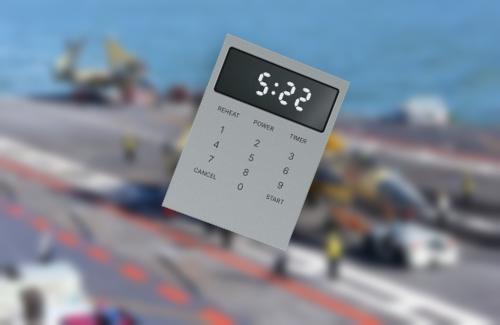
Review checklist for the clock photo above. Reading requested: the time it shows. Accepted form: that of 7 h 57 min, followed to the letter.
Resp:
5 h 22 min
